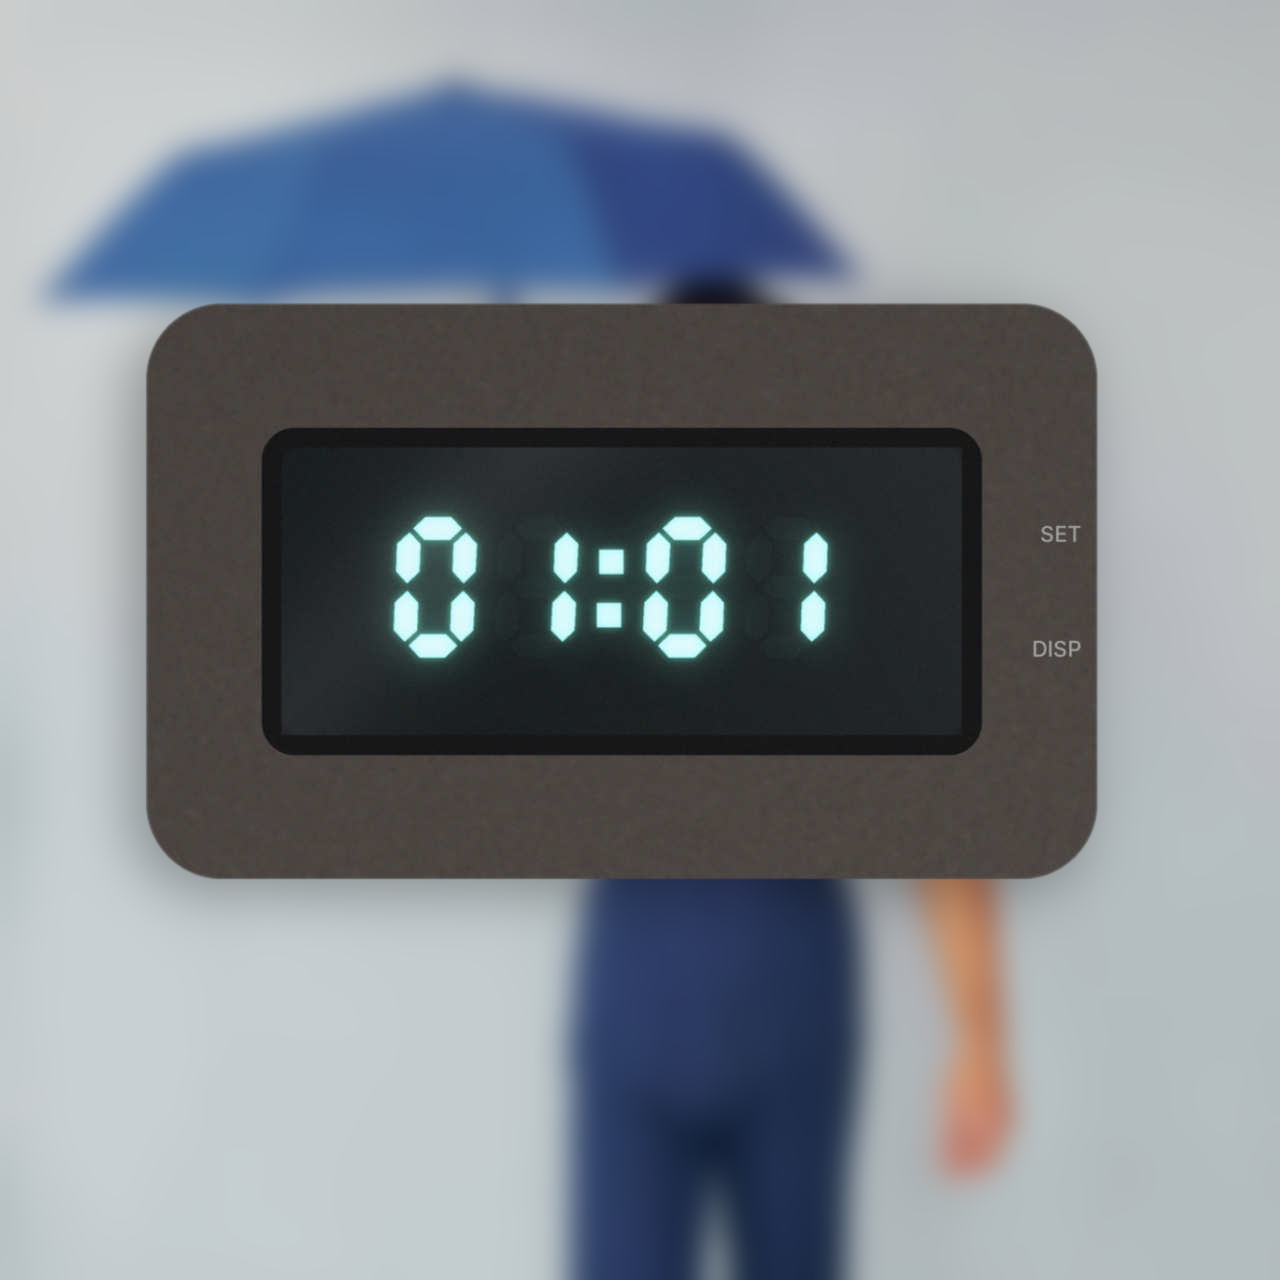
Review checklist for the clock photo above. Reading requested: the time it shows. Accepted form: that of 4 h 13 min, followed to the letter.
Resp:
1 h 01 min
